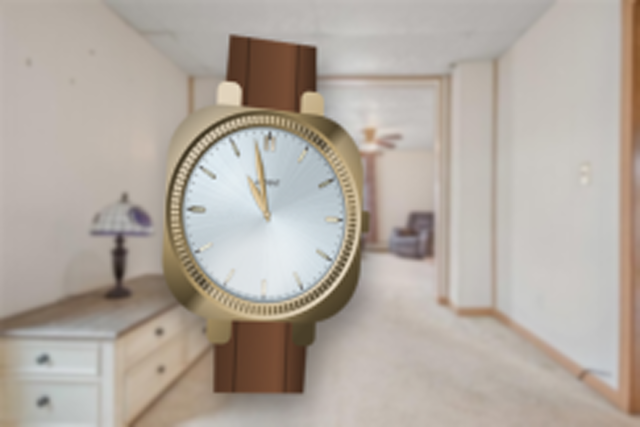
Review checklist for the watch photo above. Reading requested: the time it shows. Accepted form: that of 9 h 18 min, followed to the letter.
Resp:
10 h 58 min
